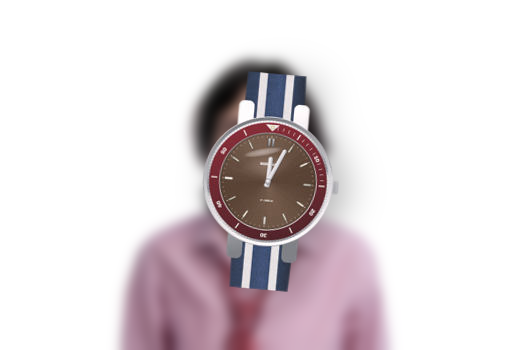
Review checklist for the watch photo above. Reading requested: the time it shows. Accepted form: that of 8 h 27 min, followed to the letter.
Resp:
12 h 04 min
